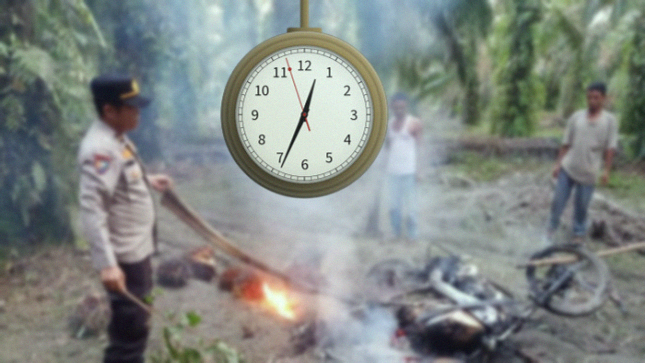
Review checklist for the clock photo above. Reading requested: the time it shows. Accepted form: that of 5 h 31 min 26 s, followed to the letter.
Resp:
12 h 33 min 57 s
